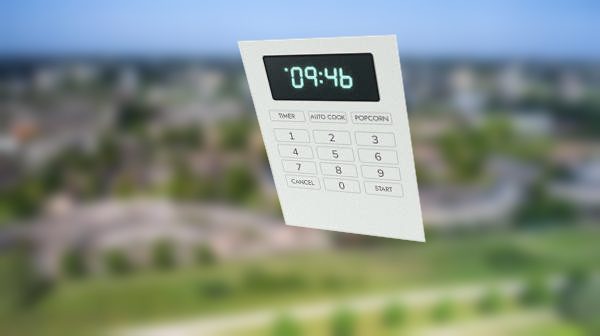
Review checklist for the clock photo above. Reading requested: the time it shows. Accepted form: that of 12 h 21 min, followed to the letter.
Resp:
9 h 46 min
